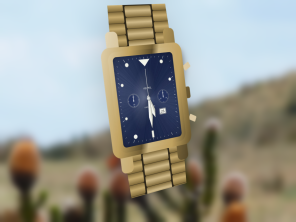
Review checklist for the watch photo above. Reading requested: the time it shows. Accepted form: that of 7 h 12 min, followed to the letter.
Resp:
5 h 30 min
